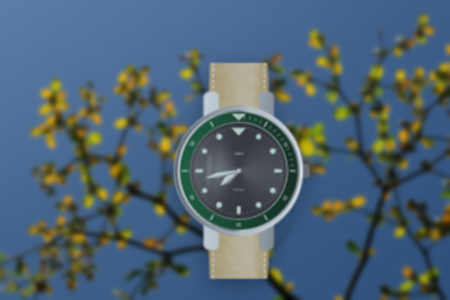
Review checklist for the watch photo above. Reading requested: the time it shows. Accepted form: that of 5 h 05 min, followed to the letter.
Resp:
7 h 43 min
